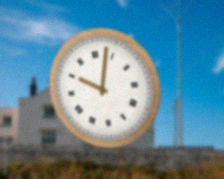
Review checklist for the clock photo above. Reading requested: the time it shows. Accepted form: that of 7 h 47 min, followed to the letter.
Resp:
10 h 03 min
